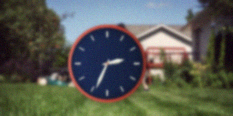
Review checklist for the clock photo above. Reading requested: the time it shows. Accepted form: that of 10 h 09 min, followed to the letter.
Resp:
2 h 34 min
